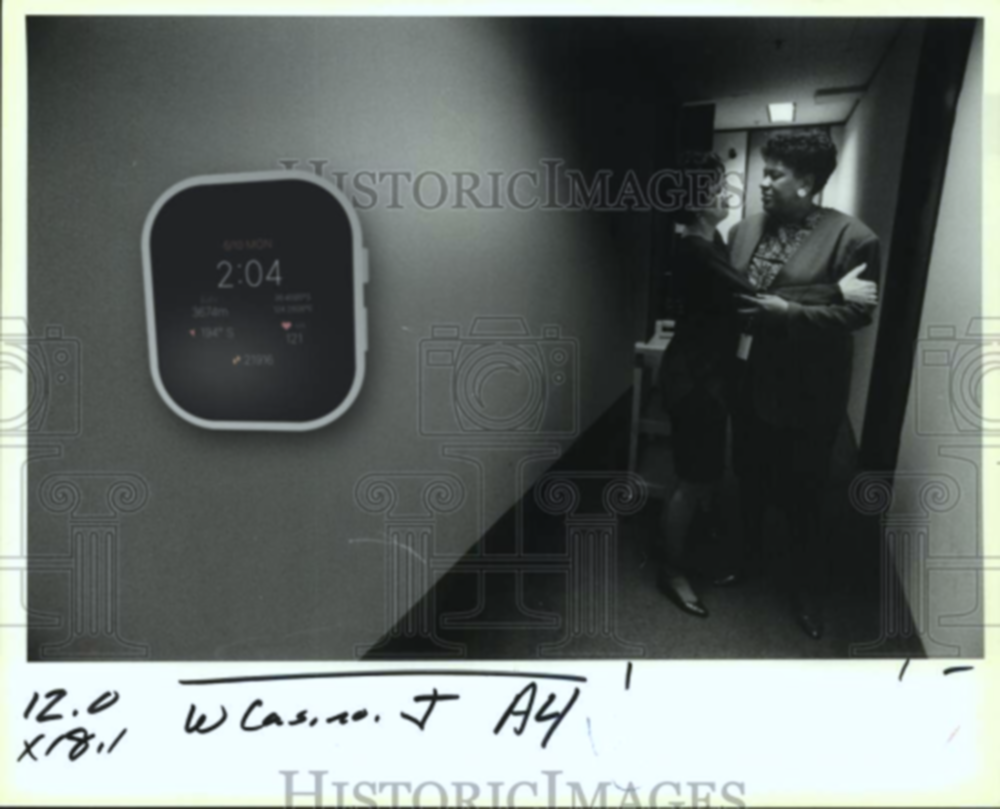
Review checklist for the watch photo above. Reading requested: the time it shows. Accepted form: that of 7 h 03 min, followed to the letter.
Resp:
2 h 04 min
